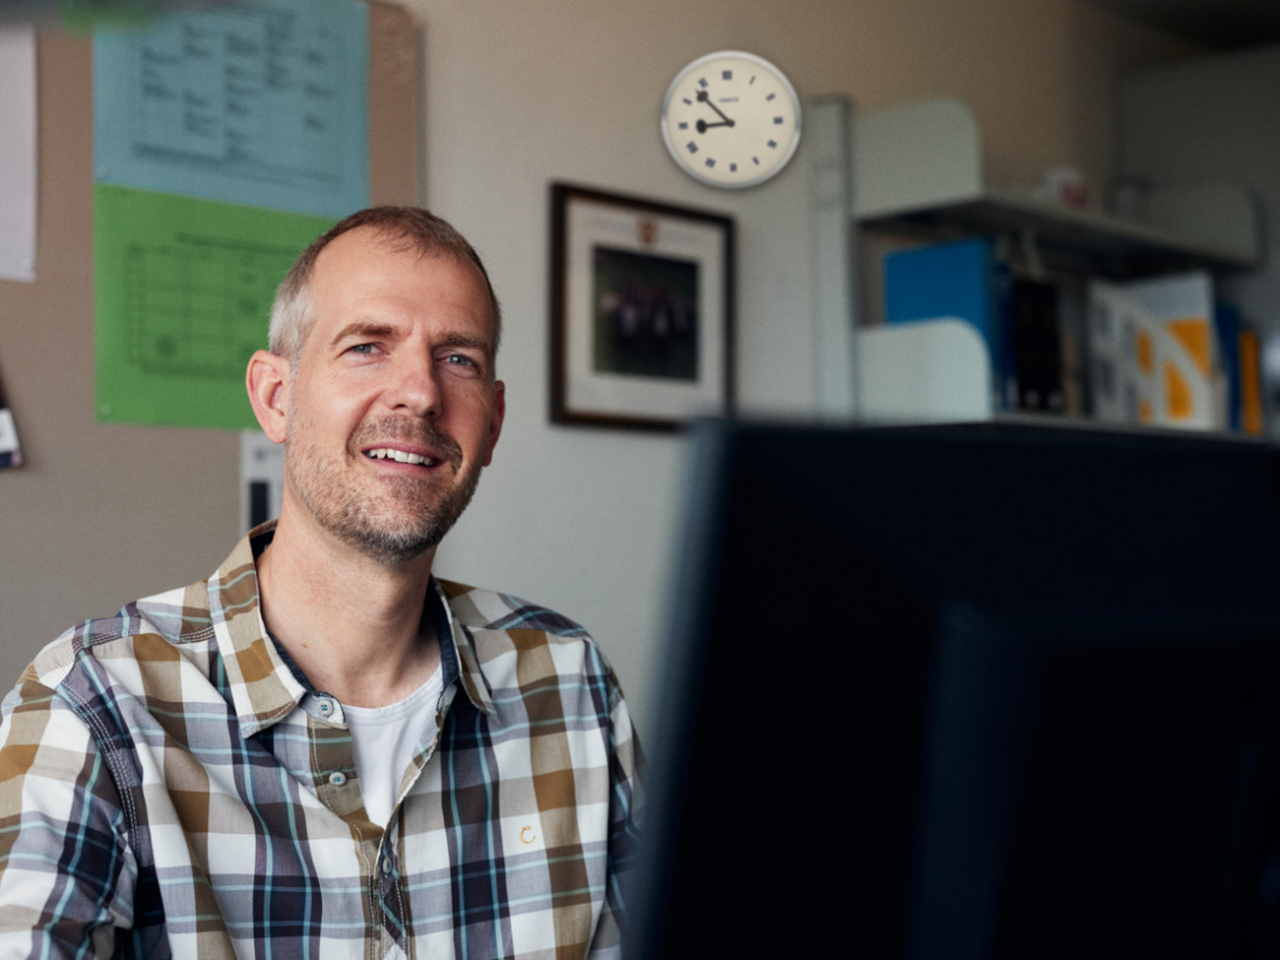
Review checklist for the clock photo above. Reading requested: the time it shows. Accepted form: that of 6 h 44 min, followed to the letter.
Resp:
8 h 53 min
